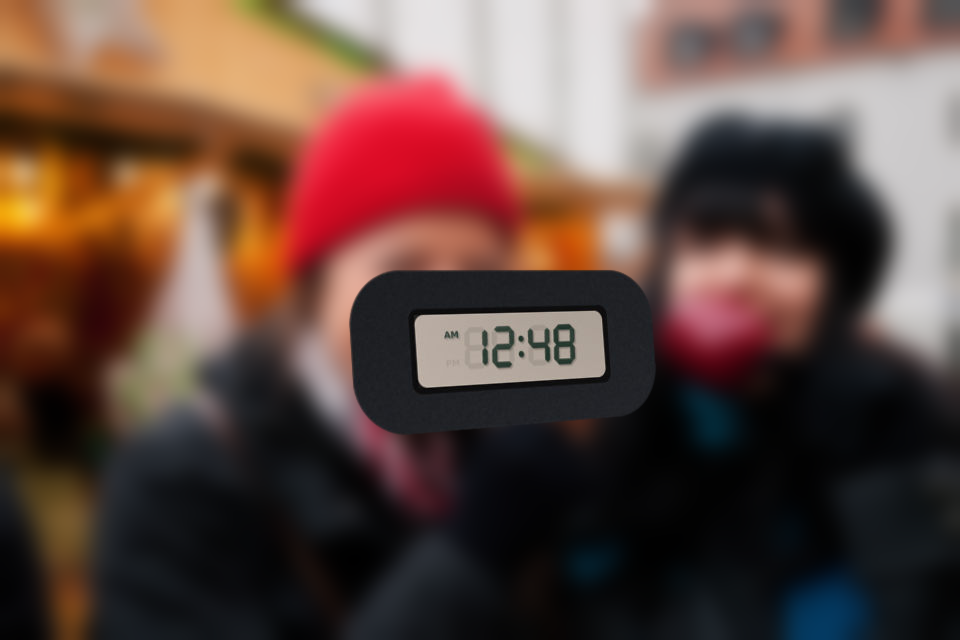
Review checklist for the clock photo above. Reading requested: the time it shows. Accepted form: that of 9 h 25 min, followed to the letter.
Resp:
12 h 48 min
